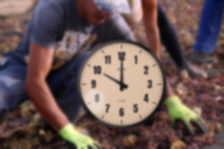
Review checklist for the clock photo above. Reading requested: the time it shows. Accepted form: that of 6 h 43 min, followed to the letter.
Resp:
10 h 00 min
